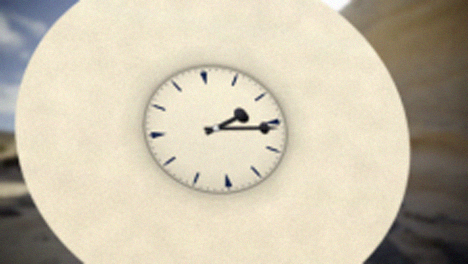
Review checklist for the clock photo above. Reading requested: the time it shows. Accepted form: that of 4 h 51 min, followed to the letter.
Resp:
2 h 16 min
